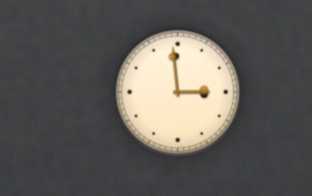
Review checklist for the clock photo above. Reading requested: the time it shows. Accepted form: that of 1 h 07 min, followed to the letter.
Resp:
2 h 59 min
